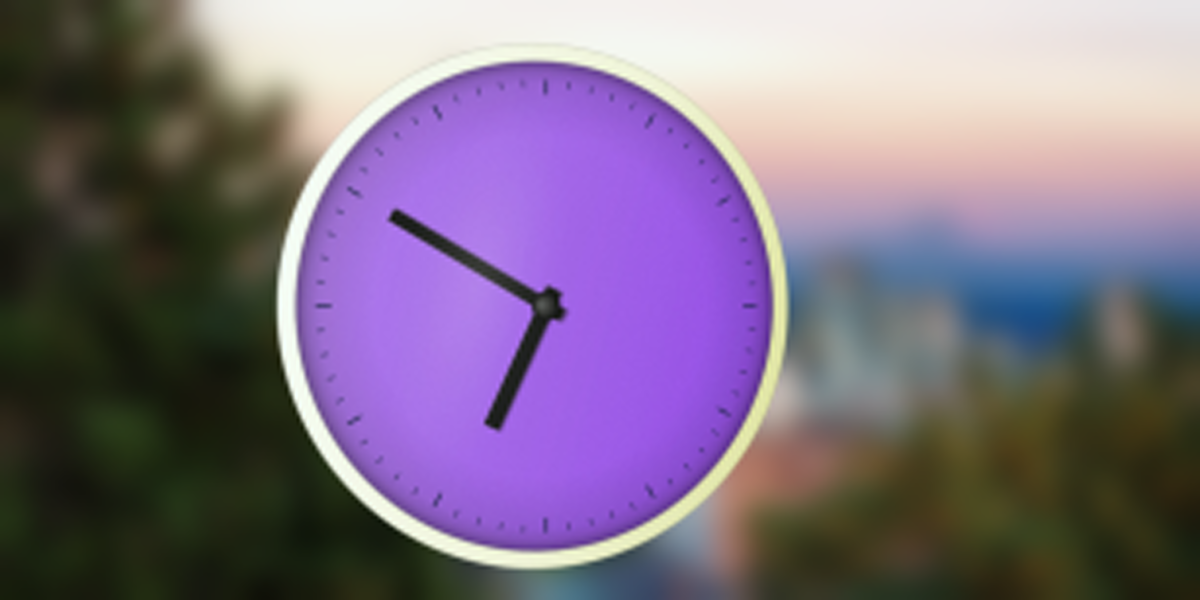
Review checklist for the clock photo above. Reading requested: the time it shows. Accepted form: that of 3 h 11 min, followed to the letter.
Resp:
6 h 50 min
